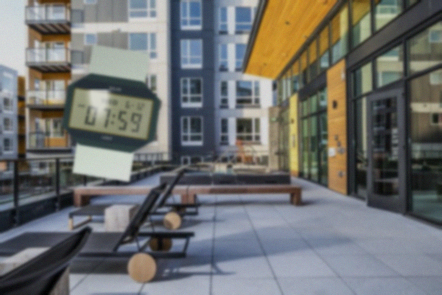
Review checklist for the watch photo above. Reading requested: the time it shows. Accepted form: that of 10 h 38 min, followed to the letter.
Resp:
7 h 59 min
